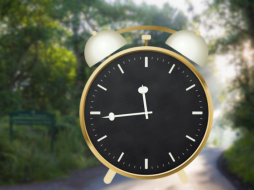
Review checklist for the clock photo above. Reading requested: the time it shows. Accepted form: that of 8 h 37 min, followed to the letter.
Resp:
11 h 44 min
